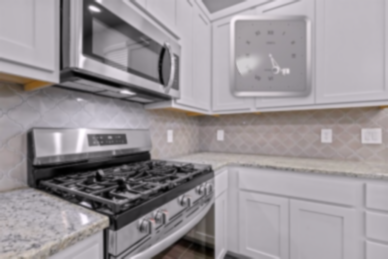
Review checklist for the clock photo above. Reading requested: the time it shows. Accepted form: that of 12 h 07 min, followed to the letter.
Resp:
5 h 24 min
